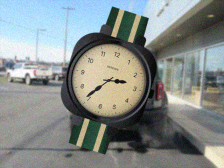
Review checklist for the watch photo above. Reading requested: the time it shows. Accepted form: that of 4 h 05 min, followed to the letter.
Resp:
2 h 36 min
